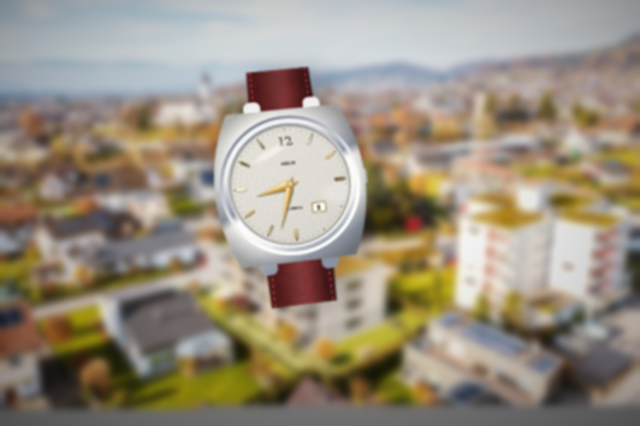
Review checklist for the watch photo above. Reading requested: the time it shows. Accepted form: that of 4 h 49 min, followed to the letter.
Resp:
8 h 33 min
